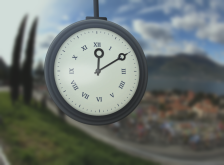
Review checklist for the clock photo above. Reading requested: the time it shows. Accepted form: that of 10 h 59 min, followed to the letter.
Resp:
12 h 10 min
